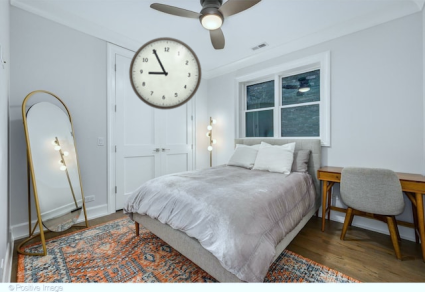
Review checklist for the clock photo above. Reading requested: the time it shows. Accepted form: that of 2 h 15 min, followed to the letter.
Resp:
8 h 55 min
